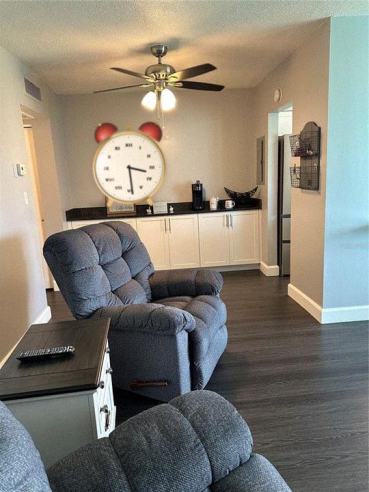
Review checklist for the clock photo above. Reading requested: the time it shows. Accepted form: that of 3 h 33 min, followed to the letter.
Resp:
3 h 29 min
